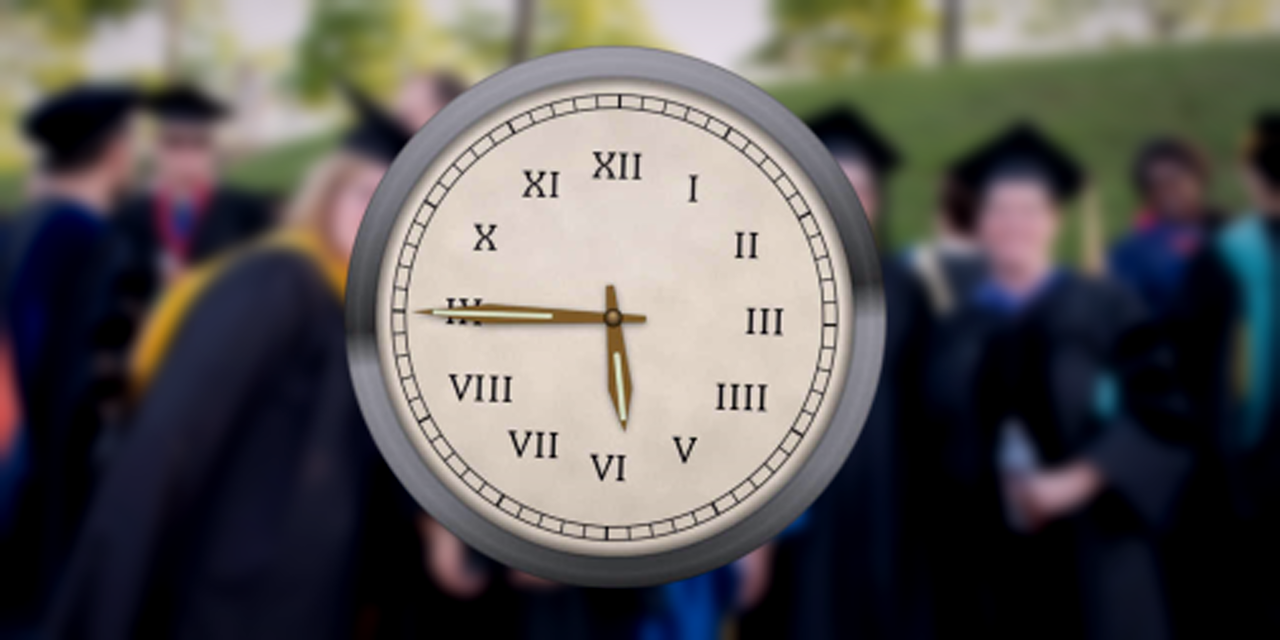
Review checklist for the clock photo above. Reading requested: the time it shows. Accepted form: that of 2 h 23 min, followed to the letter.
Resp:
5 h 45 min
